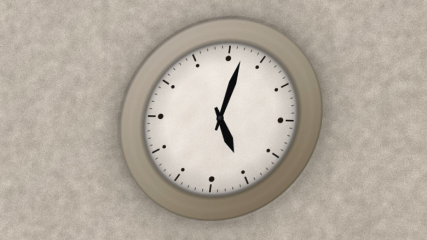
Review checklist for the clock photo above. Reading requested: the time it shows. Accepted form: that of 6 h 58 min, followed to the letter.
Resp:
5 h 02 min
